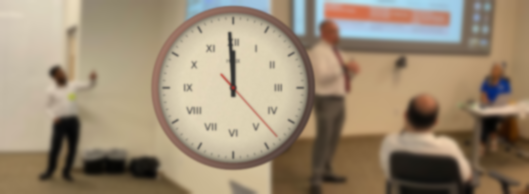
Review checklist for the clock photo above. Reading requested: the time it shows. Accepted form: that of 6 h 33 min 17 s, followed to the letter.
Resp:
11 h 59 min 23 s
